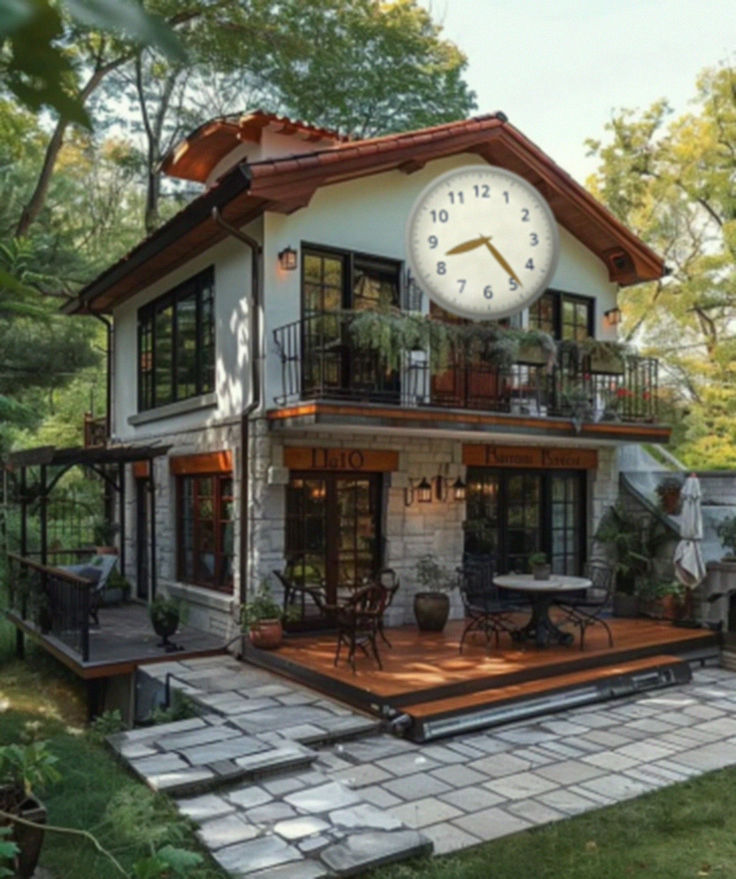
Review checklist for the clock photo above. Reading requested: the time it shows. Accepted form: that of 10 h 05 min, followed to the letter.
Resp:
8 h 24 min
